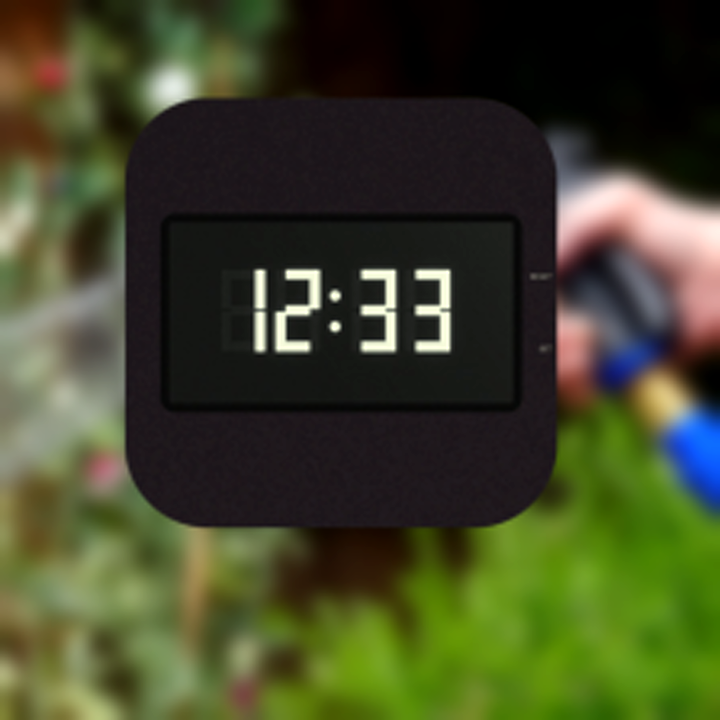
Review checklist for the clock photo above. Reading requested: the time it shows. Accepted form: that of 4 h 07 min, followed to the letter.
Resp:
12 h 33 min
